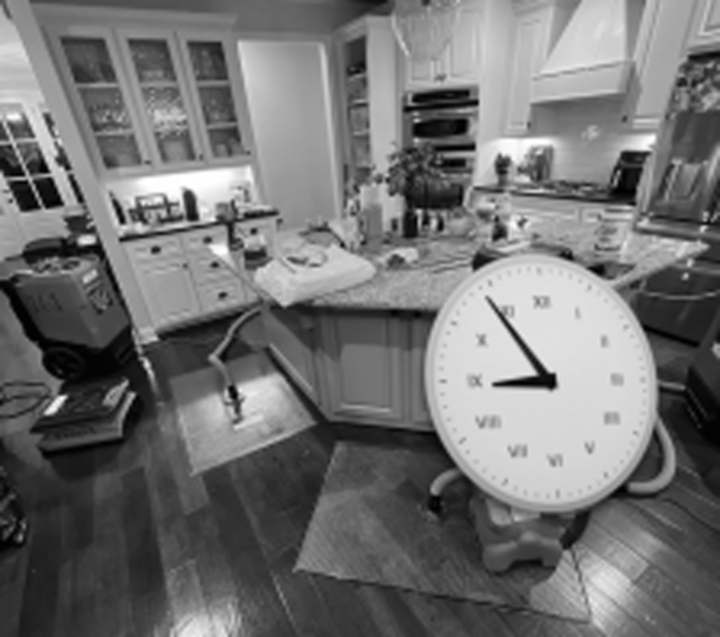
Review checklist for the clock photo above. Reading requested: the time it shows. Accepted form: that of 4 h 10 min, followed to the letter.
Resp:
8 h 54 min
